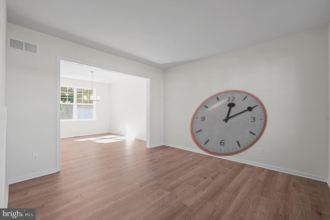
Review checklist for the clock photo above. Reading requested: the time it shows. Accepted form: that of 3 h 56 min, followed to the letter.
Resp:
12 h 10 min
